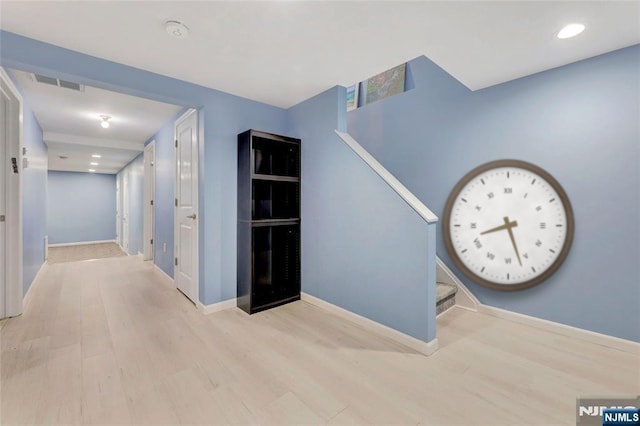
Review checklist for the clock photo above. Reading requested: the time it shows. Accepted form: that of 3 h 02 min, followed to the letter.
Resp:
8 h 27 min
